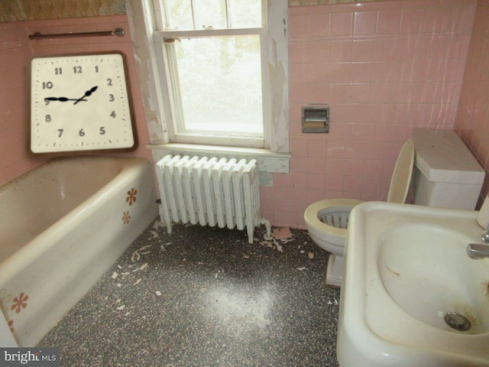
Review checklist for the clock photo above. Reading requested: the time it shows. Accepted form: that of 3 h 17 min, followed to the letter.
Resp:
1 h 46 min
